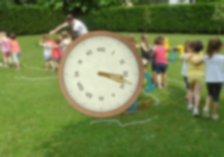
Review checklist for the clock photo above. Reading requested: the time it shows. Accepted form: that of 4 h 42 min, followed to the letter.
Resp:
3 h 18 min
